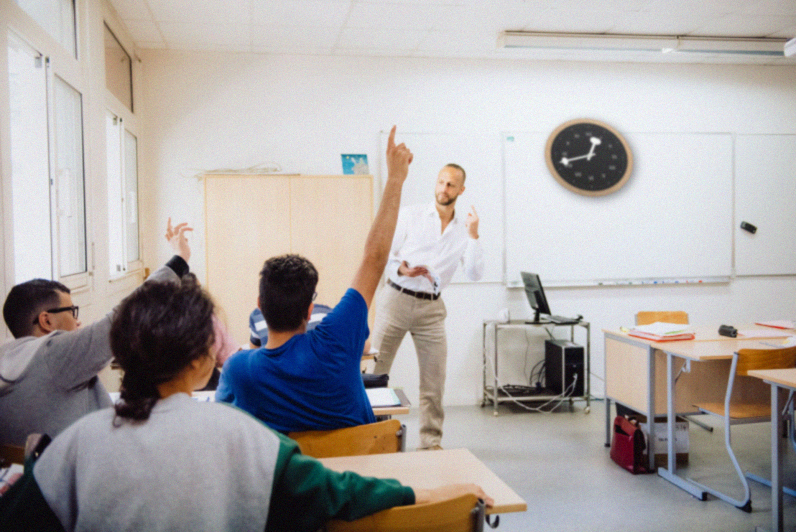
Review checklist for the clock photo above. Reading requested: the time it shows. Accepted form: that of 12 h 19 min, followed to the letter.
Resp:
12 h 42 min
